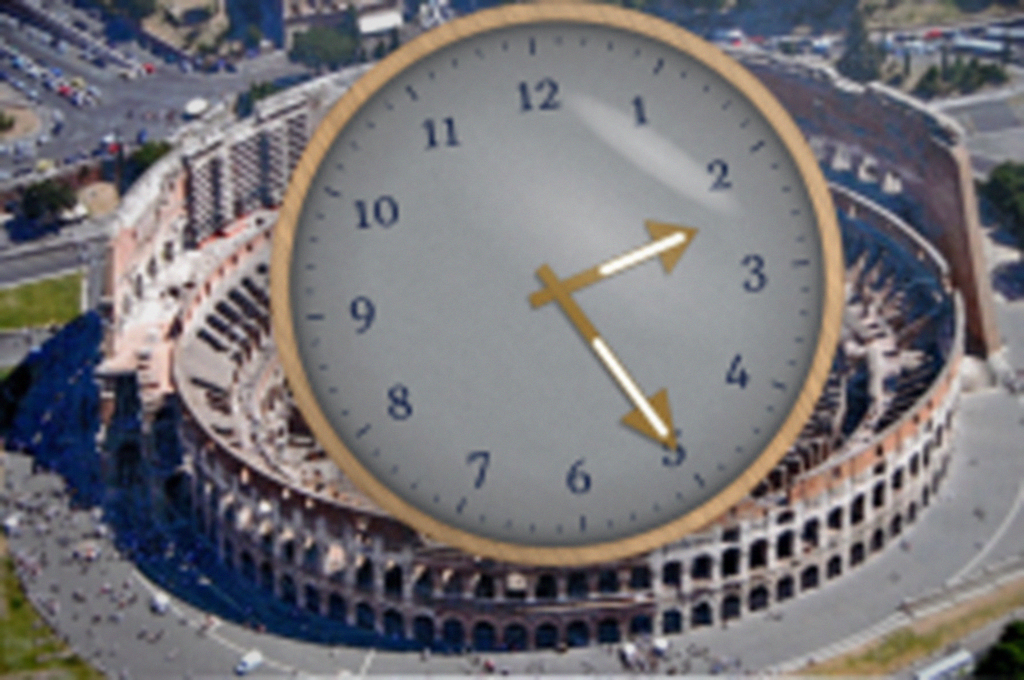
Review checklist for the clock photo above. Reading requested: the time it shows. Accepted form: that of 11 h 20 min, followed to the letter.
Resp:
2 h 25 min
